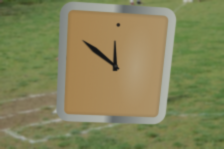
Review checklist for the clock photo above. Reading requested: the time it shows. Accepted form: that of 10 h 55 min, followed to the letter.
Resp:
11 h 51 min
